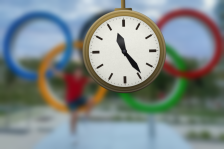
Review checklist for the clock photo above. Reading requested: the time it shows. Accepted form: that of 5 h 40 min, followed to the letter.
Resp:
11 h 24 min
